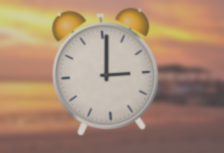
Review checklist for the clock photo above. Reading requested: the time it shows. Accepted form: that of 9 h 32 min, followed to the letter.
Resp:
3 h 01 min
